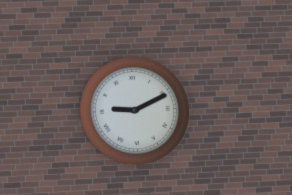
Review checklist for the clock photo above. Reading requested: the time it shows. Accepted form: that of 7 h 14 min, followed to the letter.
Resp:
9 h 11 min
